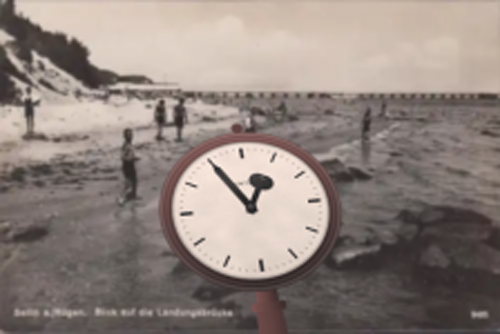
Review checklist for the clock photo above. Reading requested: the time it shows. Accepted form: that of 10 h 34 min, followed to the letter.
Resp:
12 h 55 min
